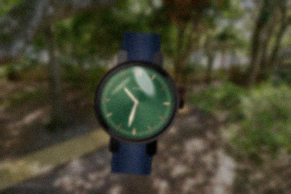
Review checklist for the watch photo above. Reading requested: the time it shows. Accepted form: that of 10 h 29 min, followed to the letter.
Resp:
10 h 32 min
